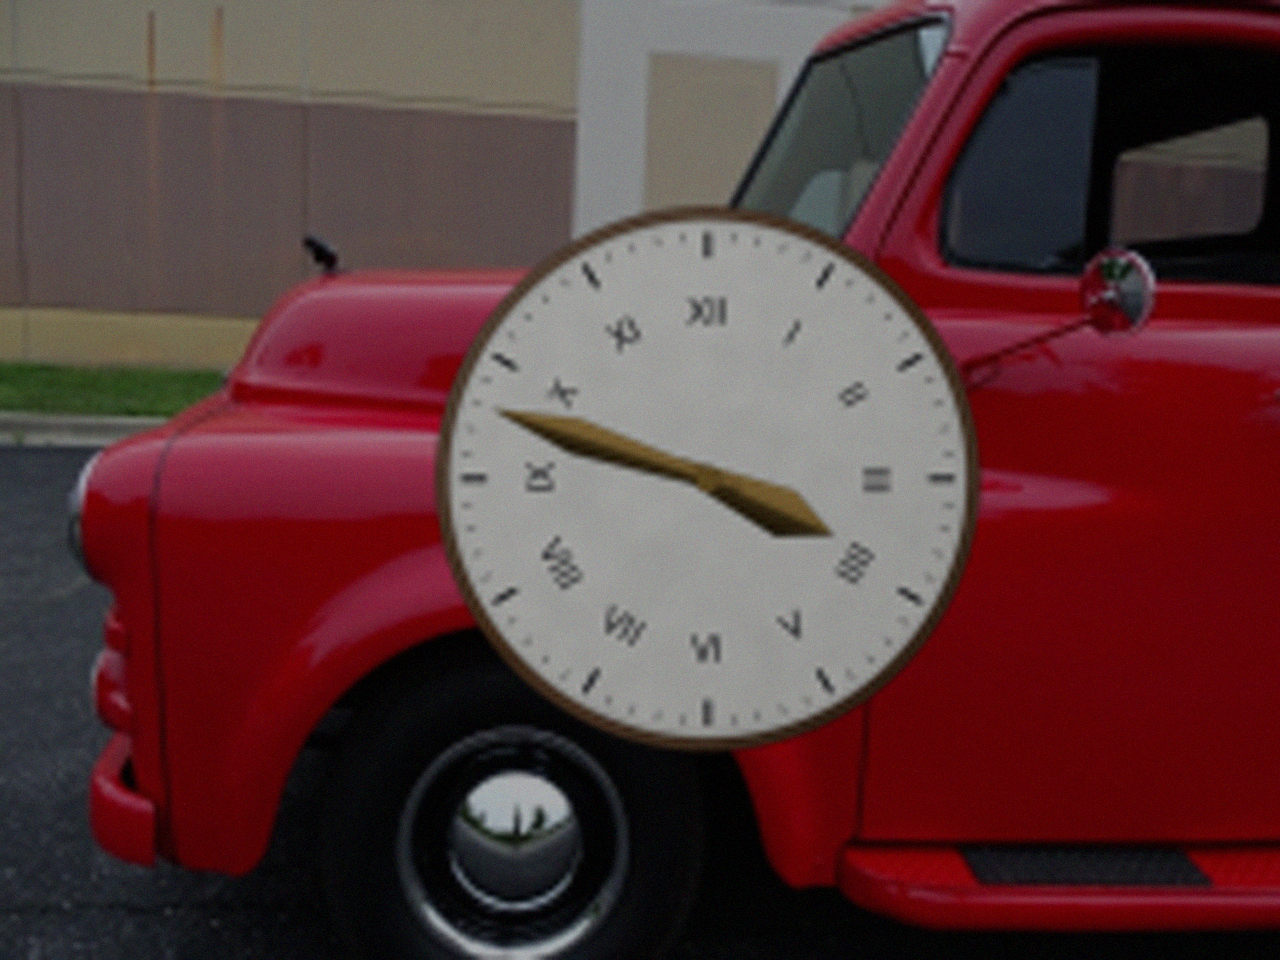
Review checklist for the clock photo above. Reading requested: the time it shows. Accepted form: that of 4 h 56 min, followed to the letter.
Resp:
3 h 48 min
